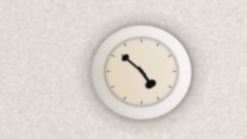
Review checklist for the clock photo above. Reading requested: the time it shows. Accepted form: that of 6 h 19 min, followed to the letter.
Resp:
4 h 52 min
